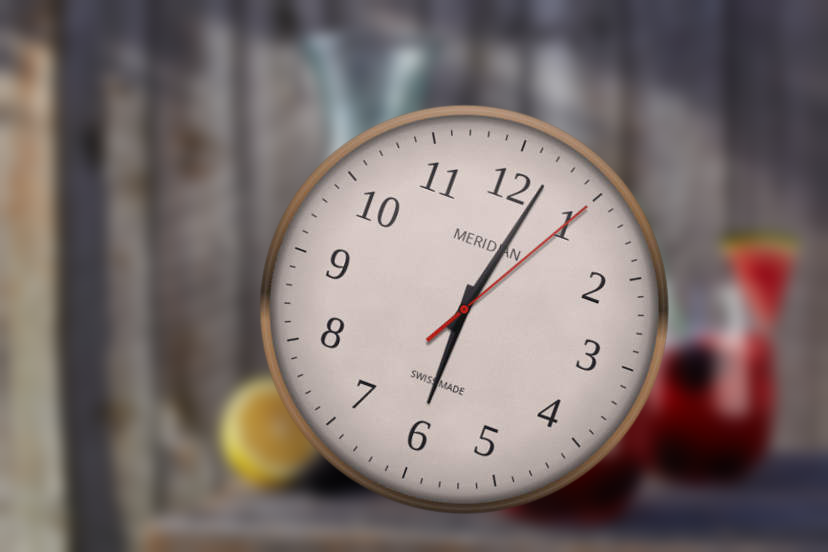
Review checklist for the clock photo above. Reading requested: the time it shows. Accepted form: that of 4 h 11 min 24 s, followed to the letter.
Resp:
6 h 02 min 05 s
